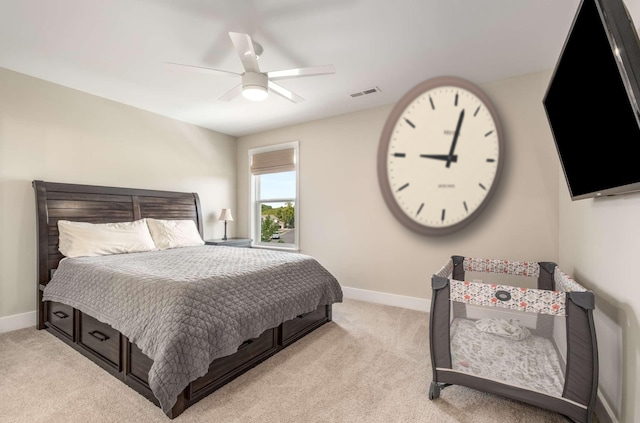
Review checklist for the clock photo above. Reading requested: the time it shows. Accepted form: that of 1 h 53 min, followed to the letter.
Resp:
9 h 02 min
